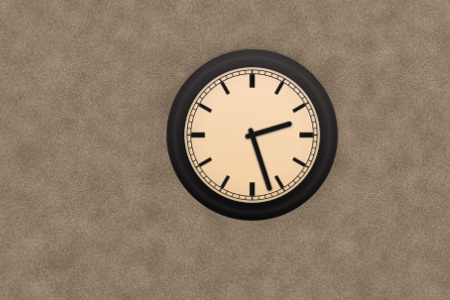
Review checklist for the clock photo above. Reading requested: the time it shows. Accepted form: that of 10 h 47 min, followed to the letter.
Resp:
2 h 27 min
